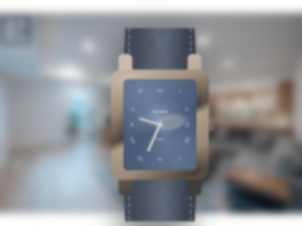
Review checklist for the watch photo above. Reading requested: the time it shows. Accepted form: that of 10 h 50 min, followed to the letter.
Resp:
9 h 34 min
